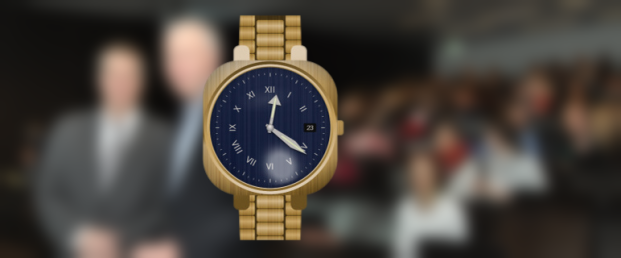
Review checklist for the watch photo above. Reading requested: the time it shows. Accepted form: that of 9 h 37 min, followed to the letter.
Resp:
12 h 21 min
